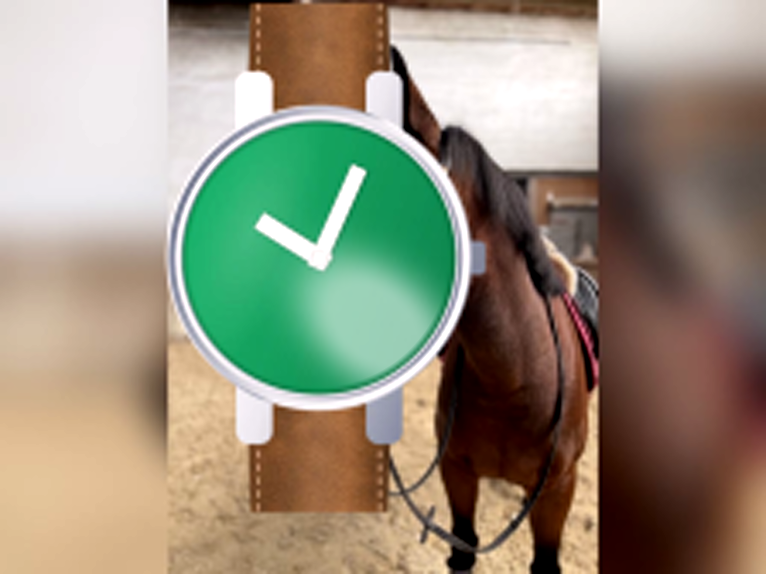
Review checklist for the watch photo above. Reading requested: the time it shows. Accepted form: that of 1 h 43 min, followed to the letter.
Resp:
10 h 04 min
